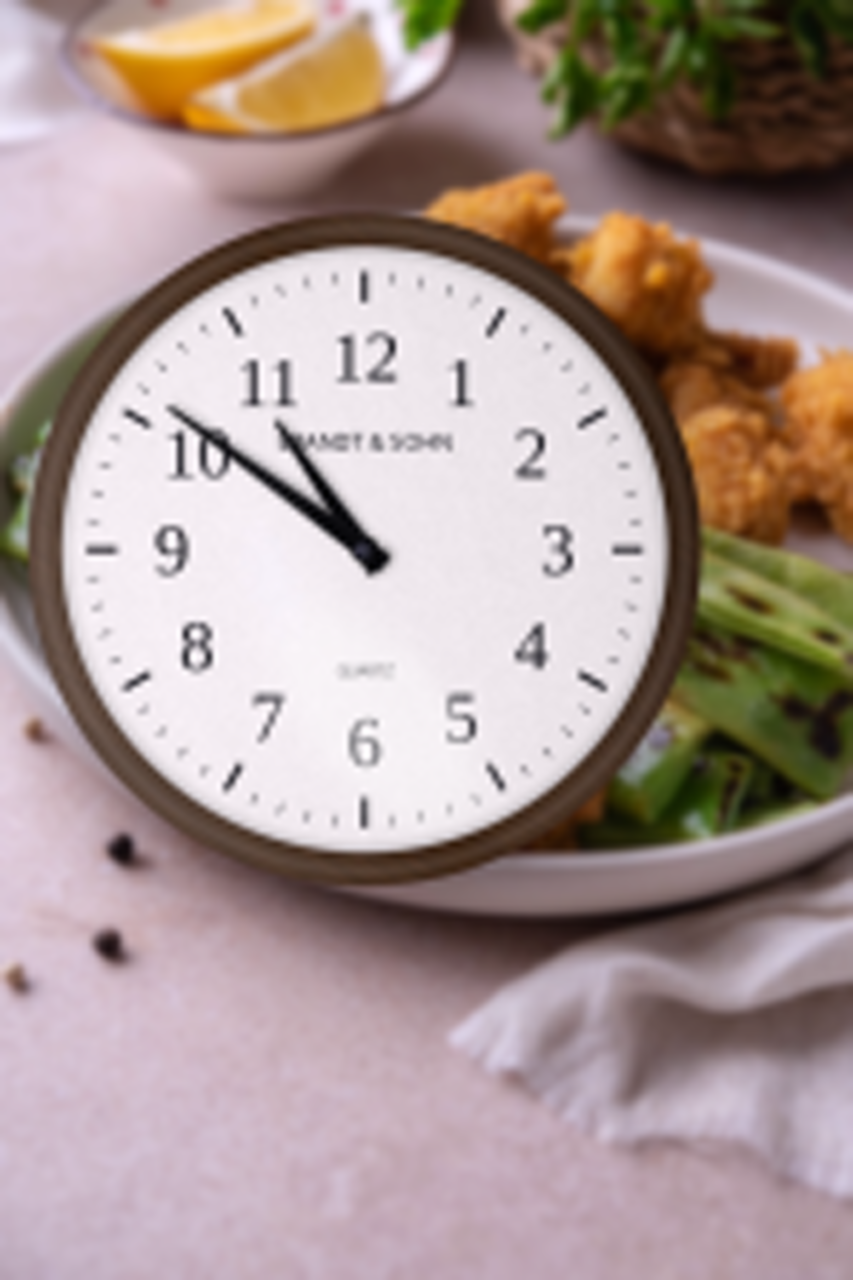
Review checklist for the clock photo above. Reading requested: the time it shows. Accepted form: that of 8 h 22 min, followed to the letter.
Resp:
10 h 51 min
